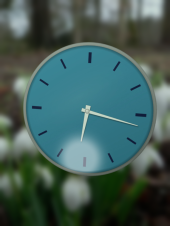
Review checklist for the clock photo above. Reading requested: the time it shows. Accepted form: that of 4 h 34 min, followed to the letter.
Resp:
6 h 17 min
